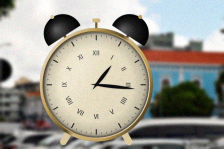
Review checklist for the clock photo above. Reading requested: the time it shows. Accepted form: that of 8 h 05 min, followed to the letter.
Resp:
1 h 16 min
